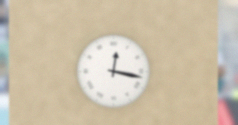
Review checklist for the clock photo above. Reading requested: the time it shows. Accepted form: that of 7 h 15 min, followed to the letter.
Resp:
12 h 17 min
